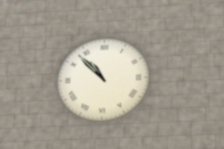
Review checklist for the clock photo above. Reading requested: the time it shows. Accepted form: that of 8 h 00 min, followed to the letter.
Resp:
10 h 53 min
